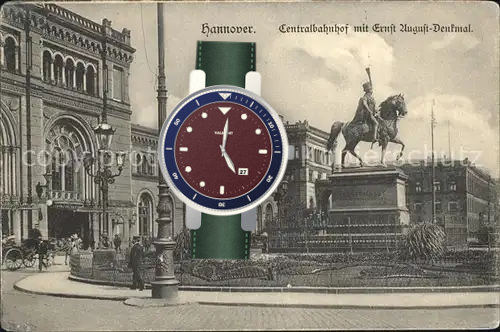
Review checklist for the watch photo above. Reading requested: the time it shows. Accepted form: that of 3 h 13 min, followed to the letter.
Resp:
5 h 01 min
